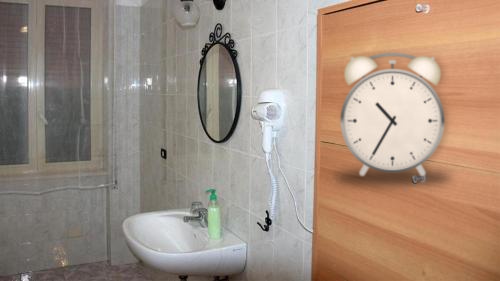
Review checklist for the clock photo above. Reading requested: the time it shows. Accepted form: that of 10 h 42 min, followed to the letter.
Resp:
10 h 35 min
